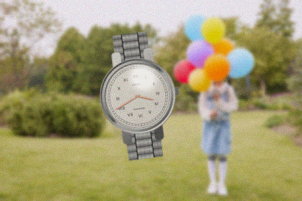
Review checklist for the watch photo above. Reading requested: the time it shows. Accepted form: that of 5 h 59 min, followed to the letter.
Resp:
3 h 41 min
